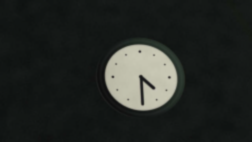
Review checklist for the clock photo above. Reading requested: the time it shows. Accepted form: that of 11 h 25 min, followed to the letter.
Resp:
4 h 30 min
